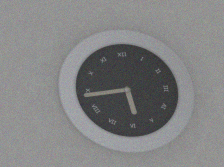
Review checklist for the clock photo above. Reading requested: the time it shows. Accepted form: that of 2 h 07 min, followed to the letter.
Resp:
5 h 44 min
